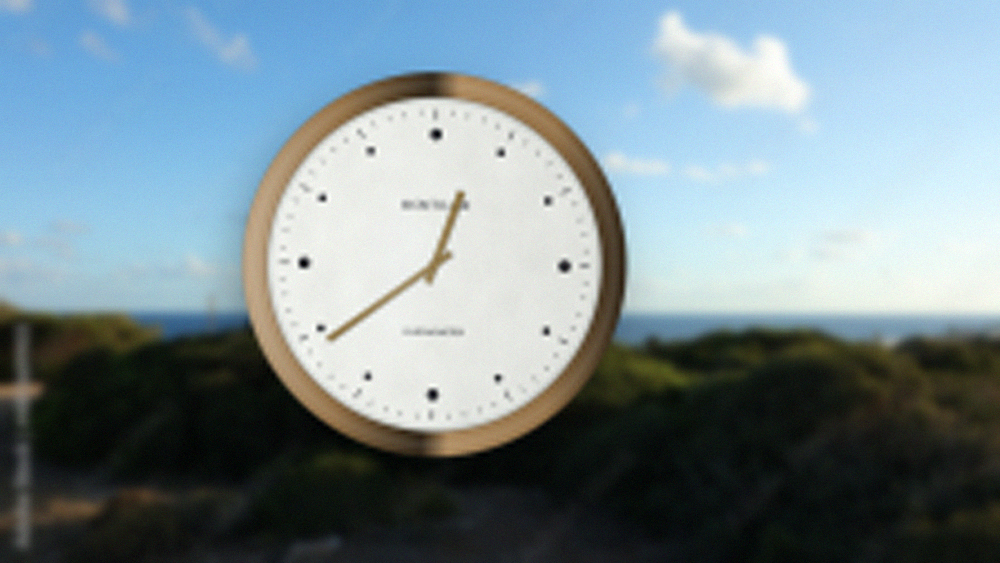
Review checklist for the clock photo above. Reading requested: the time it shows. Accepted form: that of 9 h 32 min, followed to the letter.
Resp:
12 h 39 min
